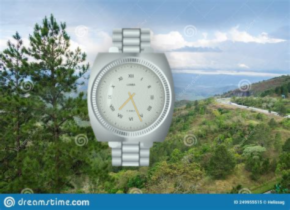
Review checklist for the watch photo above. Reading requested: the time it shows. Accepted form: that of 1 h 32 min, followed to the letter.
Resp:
7 h 26 min
